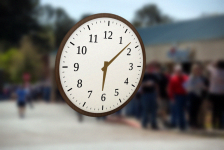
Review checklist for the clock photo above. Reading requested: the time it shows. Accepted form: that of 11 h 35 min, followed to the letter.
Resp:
6 h 08 min
